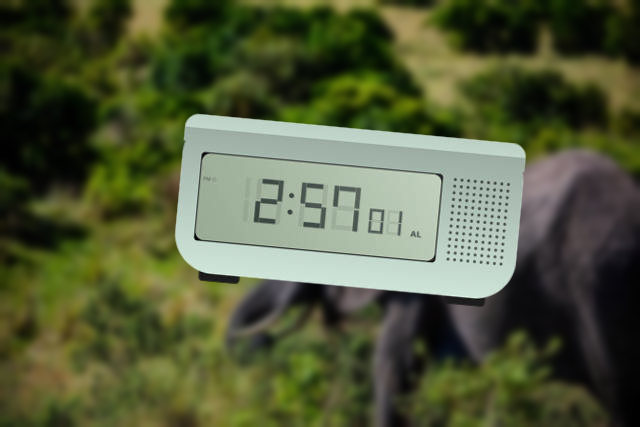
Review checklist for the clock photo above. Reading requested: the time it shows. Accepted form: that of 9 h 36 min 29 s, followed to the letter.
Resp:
2 h 57 min 01 s
